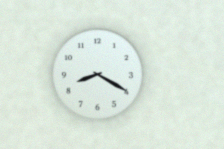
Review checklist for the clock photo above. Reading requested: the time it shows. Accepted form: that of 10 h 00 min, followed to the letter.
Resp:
8 h 20 min
